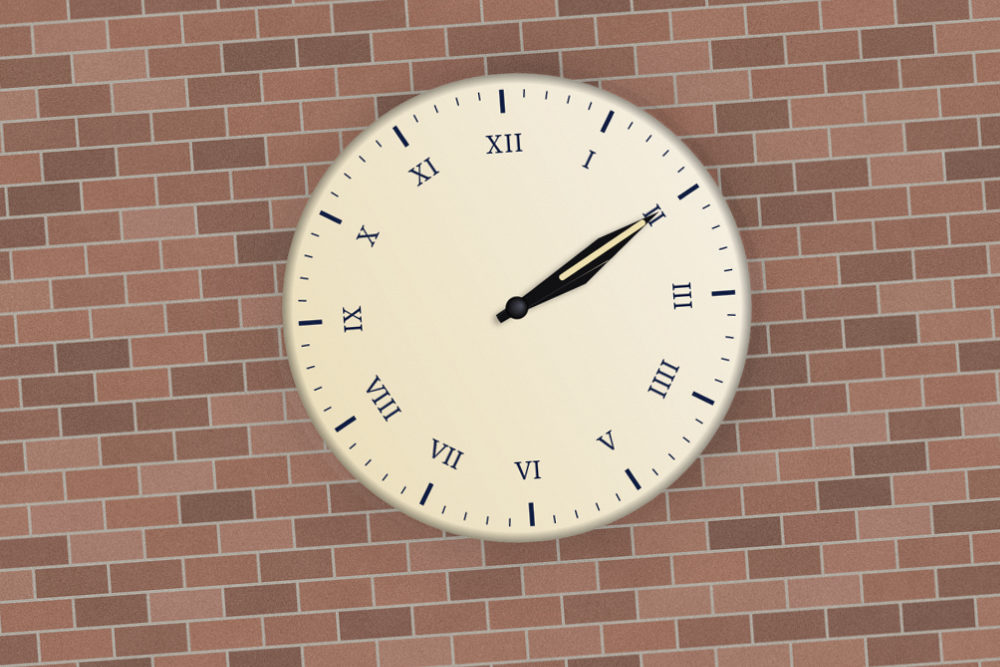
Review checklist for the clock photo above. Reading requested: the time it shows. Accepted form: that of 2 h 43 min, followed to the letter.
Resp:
2 h 10 min
